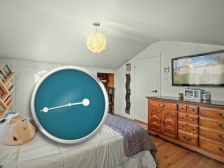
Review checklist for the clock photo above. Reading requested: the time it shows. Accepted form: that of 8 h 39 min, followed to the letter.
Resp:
2 h 43 min
